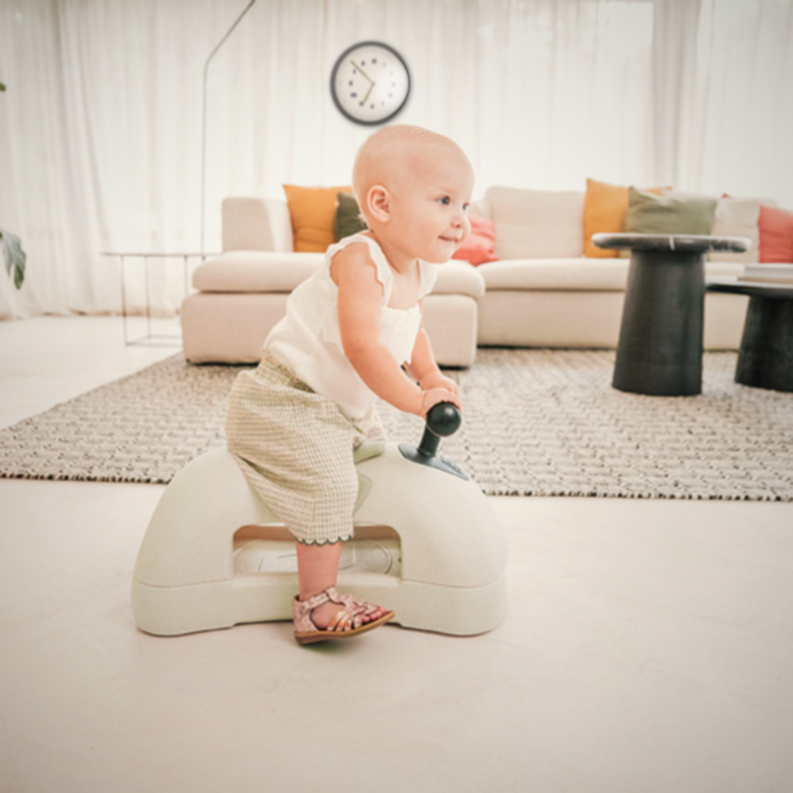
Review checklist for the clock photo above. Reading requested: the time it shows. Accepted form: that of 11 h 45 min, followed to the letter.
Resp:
6 h 52 min
